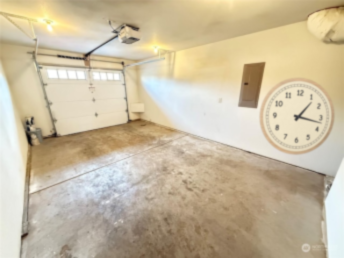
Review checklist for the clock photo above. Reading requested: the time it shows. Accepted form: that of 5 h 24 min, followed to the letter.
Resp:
1 h 17 min
